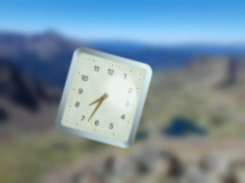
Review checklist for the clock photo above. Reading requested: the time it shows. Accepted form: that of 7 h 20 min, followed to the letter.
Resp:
7 h 33 min
